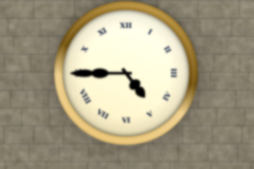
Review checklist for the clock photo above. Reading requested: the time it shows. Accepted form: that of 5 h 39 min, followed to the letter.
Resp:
4 h 45 min
